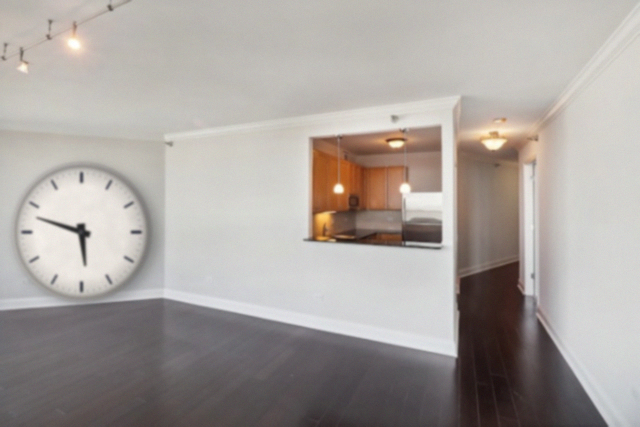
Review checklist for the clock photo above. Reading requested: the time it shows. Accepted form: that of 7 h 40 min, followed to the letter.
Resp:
5 h 48 min
